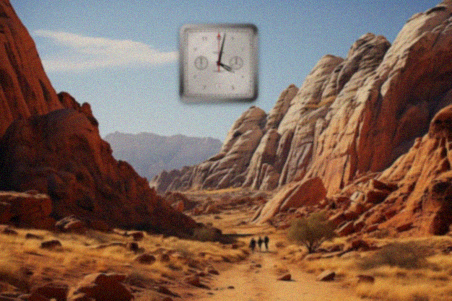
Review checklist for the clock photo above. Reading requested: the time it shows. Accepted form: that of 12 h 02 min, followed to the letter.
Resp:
4 h 02 min
